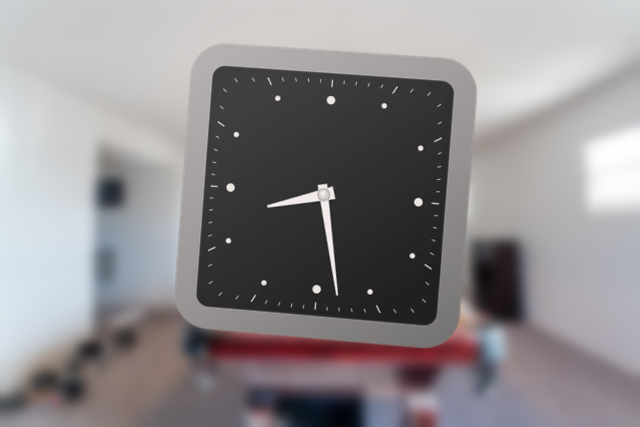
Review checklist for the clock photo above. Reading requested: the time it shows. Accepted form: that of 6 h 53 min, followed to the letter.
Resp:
8 h 28 min
